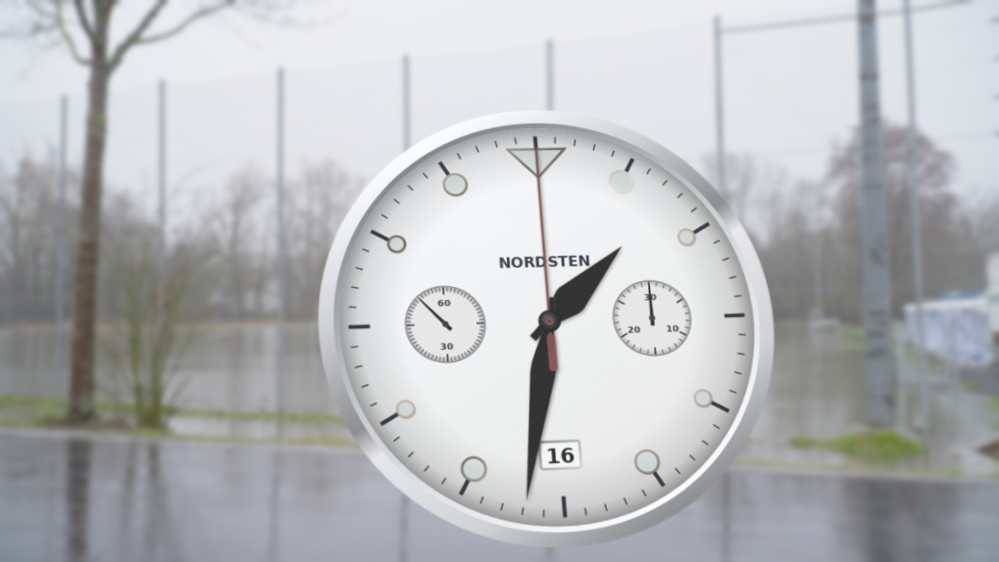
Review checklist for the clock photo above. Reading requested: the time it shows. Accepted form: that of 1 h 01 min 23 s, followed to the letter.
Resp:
1 h 31 min 53 s
